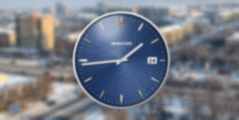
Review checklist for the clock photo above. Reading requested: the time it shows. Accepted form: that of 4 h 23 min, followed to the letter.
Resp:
1 h 44 min
